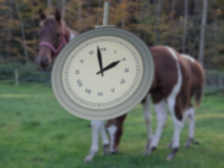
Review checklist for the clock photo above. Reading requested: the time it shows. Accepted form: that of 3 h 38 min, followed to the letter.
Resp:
1 h 58 min
